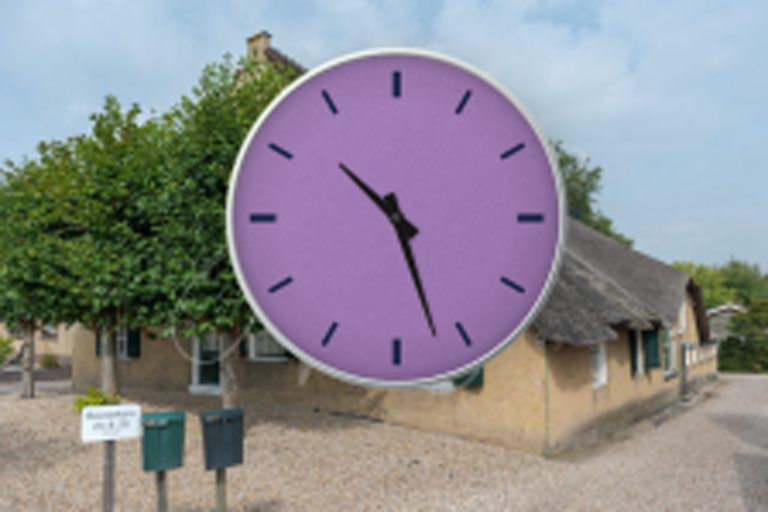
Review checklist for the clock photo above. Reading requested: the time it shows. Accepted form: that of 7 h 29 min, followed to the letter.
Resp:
10 h 27 min
